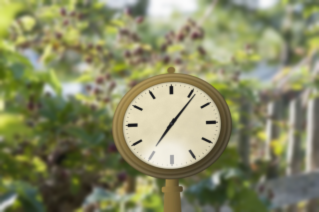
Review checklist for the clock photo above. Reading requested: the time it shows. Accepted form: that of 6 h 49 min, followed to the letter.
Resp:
7 h 06 min
